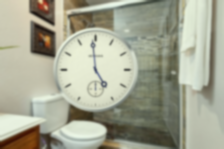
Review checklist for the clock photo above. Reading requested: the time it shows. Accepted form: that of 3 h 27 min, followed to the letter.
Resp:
4 h 59 min
